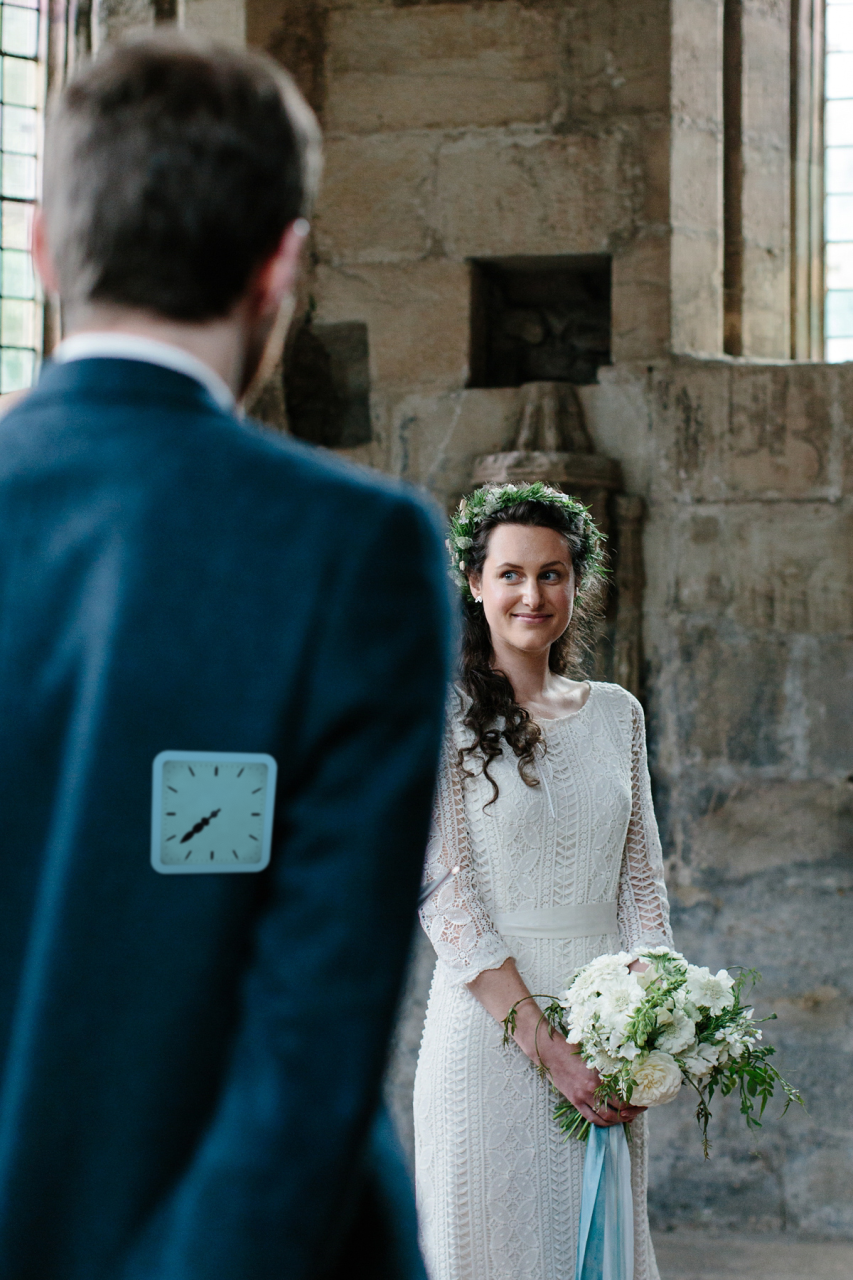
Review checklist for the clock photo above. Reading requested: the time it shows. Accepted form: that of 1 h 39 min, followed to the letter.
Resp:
7 h 38 min
